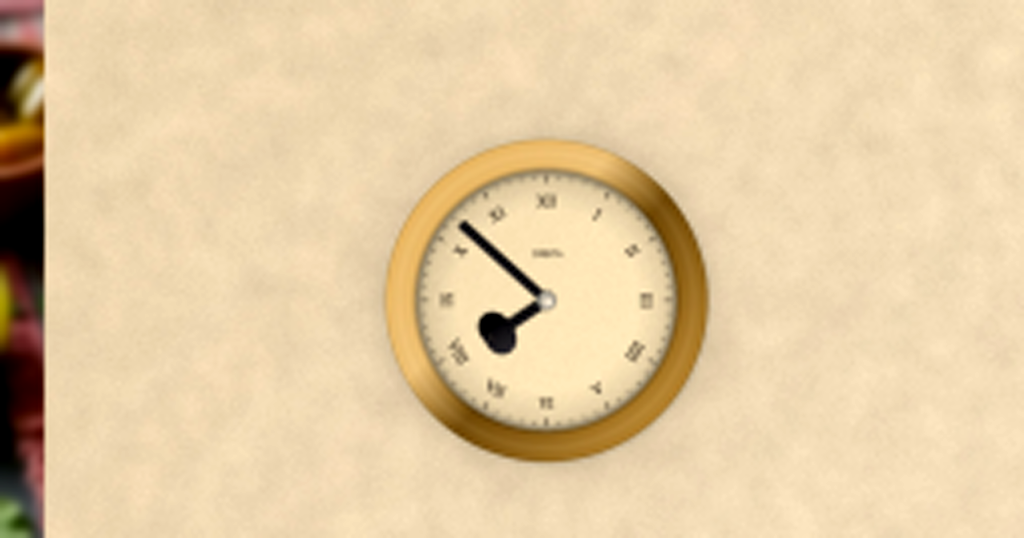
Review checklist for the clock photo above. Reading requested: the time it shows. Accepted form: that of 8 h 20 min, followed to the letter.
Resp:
7 h 52 min
